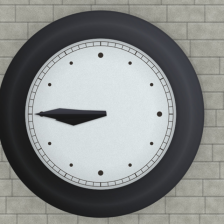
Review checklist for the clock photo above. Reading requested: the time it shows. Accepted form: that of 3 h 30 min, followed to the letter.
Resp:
8 h 45 min
